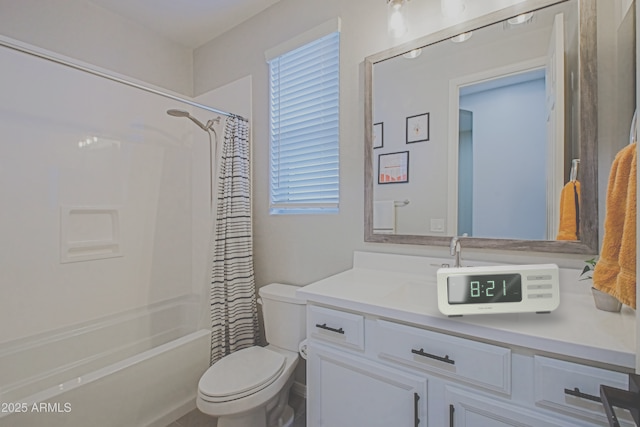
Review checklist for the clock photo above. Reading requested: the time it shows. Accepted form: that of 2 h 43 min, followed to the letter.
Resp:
8 h 21 min
